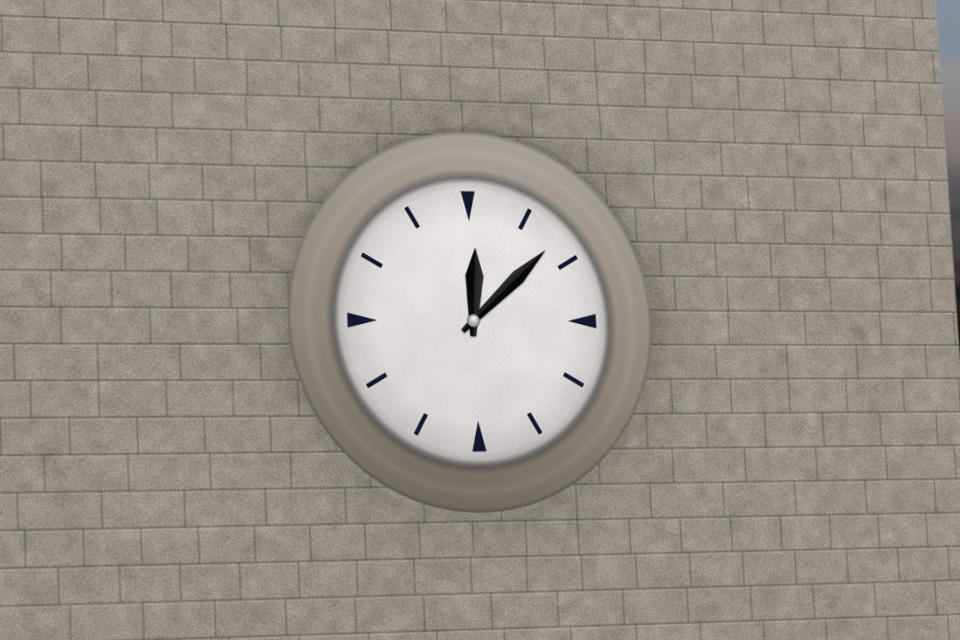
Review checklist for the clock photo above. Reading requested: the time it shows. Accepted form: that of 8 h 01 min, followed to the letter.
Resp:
12 h 08 min
